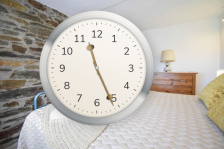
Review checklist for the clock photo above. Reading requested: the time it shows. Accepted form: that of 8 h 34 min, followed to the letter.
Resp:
11 h 26 min
